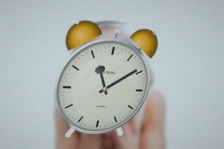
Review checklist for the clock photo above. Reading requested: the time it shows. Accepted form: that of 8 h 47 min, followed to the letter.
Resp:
11 h 09 min
